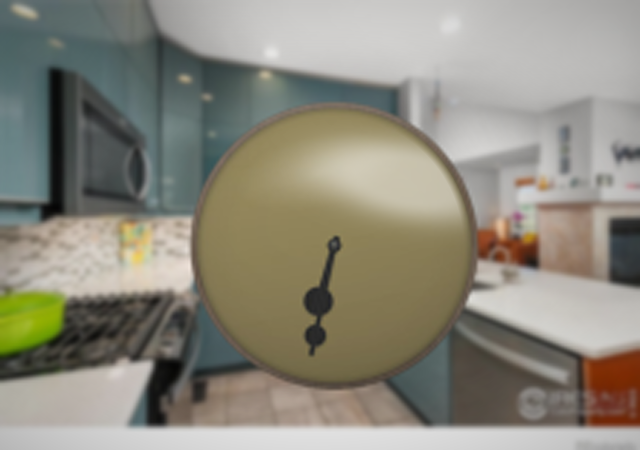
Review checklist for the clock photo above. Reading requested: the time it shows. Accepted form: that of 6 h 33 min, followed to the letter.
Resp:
6 h 32 min
